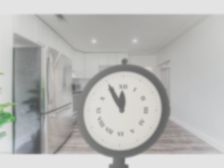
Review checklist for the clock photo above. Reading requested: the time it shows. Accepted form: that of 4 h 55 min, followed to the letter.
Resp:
11 h 55 min
